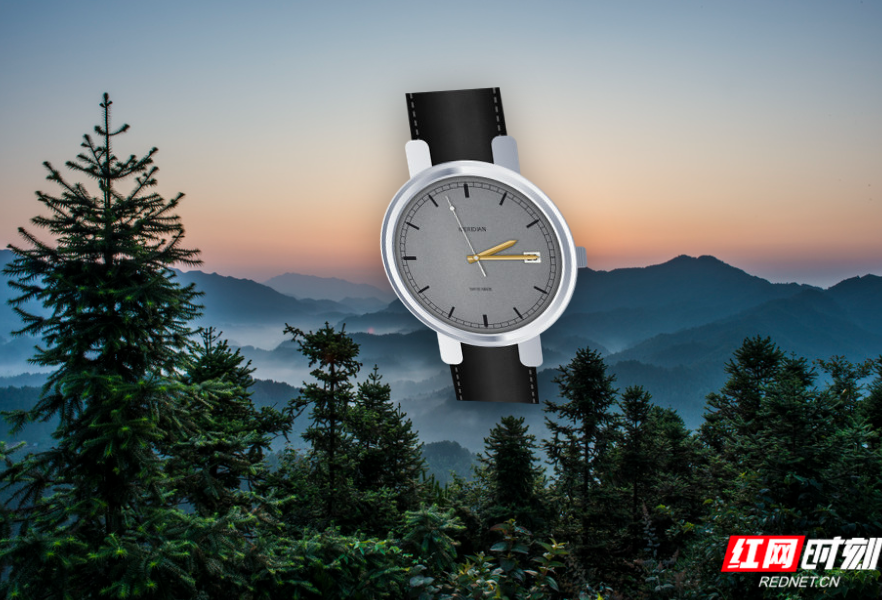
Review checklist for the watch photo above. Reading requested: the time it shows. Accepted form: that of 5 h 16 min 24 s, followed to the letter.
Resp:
2 h 14 min 57 s
